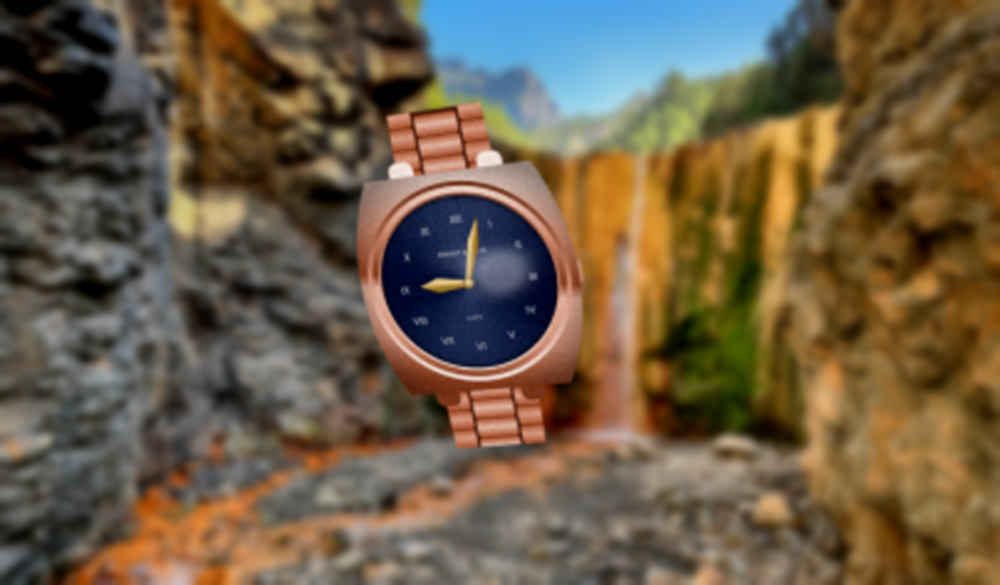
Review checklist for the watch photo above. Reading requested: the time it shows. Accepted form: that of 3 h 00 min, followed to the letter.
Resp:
9 h 03 min
